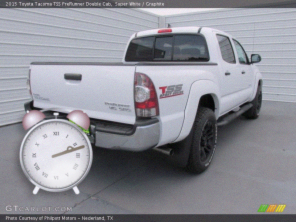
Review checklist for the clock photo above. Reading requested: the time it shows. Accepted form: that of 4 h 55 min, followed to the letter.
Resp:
2 h 12 min
